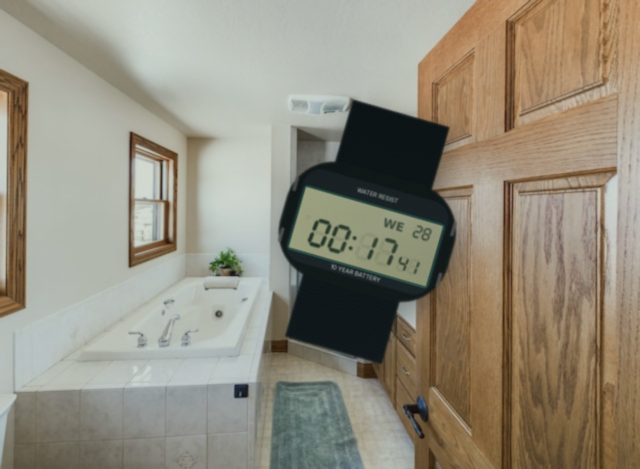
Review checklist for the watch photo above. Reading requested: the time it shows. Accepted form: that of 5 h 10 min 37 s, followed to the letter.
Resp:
0 h 17 min 41 s
